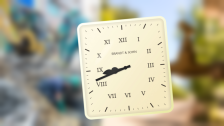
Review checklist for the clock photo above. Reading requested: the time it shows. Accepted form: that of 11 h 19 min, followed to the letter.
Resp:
8 h 42 min
